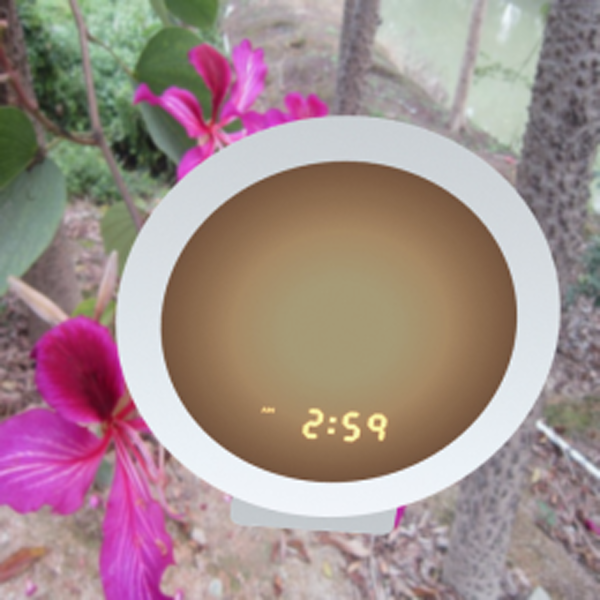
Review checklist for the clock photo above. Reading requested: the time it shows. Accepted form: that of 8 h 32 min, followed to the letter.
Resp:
2 h 59 min
